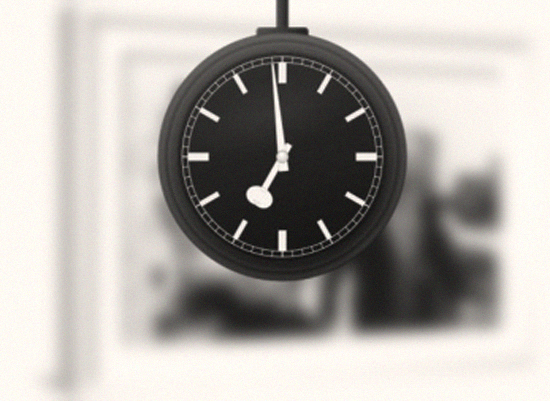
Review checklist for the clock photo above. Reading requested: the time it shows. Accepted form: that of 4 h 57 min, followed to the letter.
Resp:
6 h 59 min
